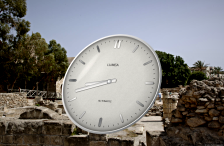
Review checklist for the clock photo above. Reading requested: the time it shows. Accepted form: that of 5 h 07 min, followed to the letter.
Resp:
8 h 42 min
